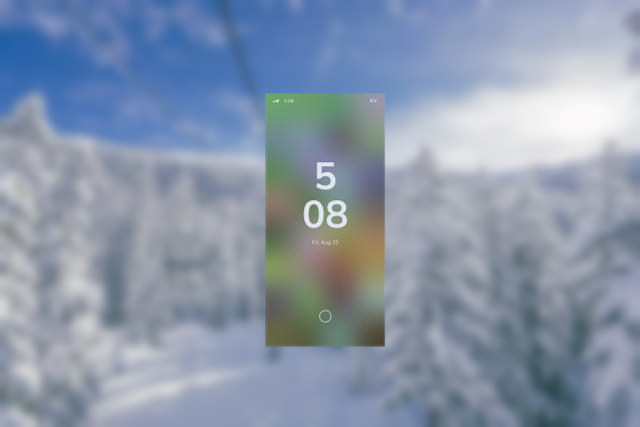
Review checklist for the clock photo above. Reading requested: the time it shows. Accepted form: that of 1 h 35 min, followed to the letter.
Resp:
5 h 08 min
